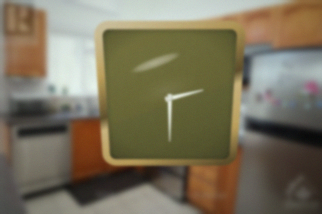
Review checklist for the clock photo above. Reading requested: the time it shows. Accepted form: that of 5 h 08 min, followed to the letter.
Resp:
2 h 30 min
